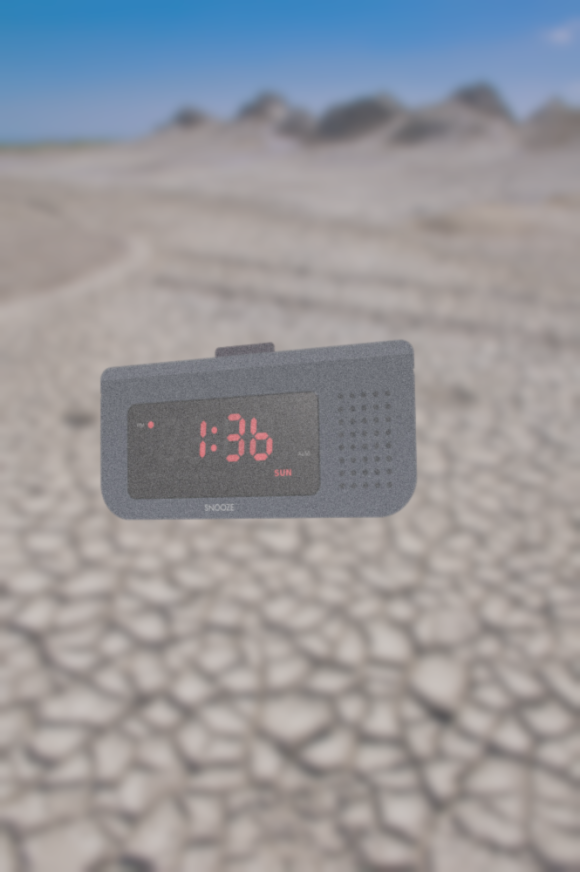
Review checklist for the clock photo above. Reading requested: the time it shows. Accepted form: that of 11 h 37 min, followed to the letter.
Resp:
1 h 36 min
